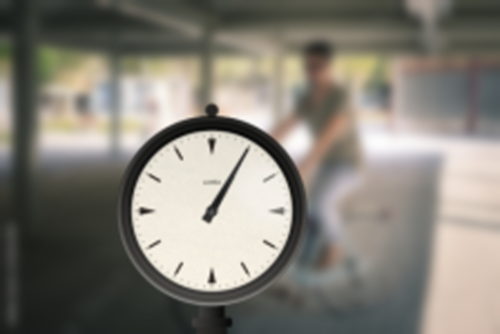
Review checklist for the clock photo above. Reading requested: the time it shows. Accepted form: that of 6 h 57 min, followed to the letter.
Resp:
1 h 05 min
